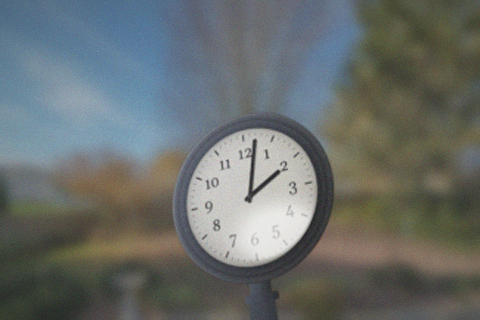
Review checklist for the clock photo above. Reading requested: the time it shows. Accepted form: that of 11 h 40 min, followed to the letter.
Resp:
2 h 02 min
